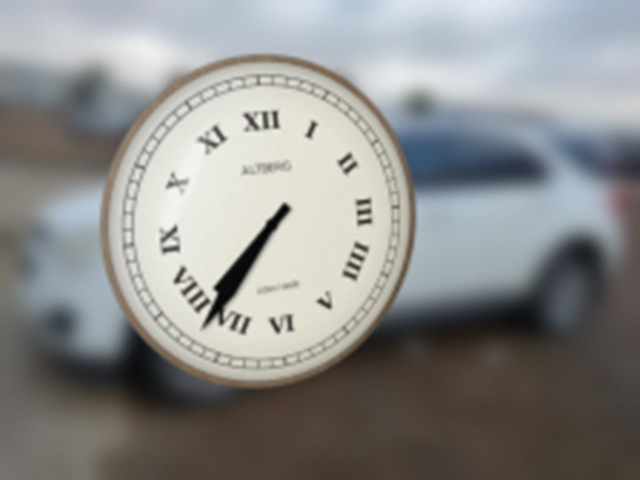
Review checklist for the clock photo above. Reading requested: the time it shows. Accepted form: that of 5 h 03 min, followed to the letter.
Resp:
7 h 37 min
